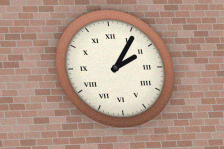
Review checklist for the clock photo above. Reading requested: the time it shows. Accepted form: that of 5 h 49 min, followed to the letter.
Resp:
2 h 06 min
